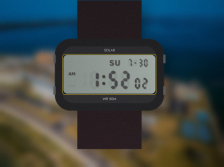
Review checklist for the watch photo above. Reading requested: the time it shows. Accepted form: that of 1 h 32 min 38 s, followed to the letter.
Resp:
1 h 52 min 02 s
